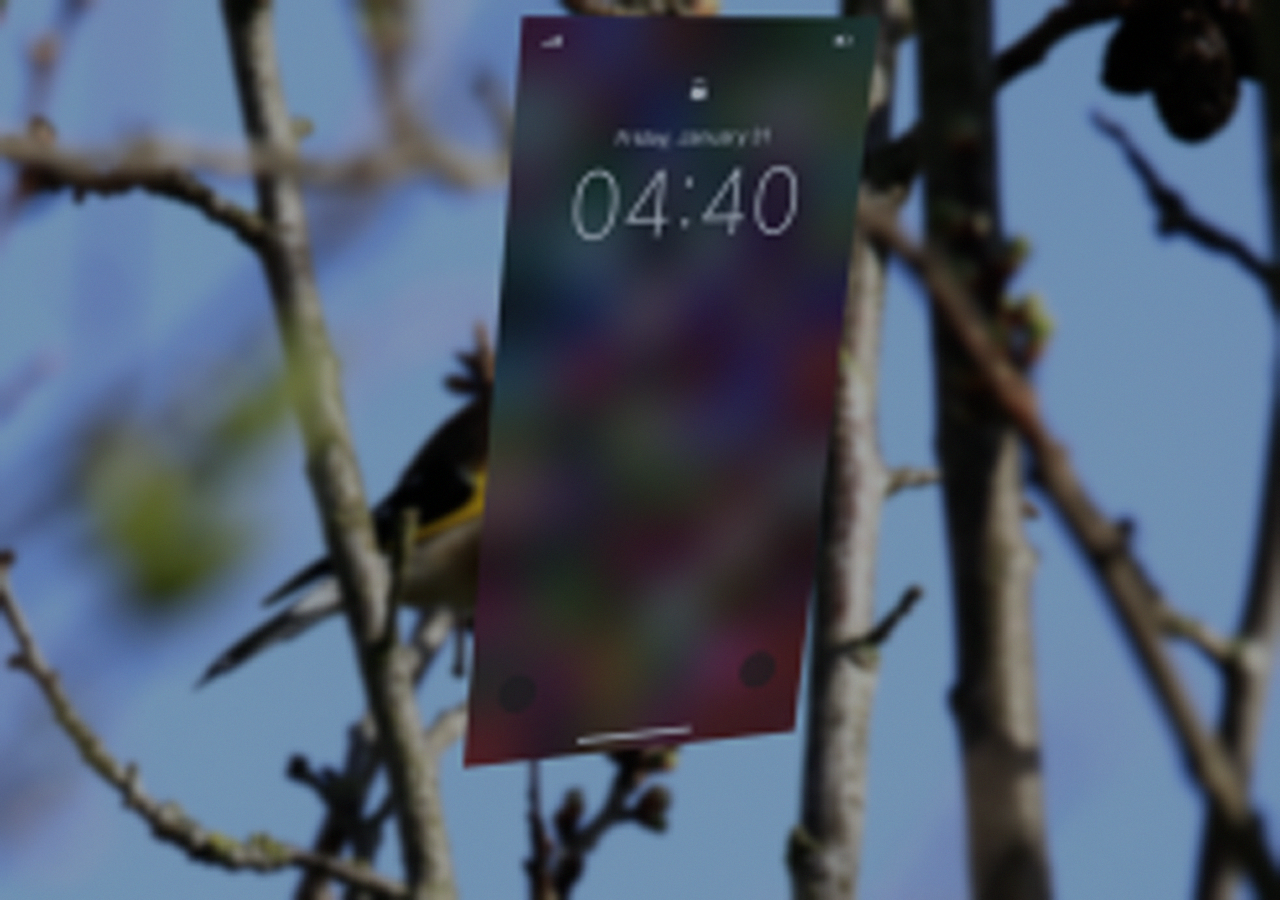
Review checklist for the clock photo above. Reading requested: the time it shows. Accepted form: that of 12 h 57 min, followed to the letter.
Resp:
4 h 40 min
